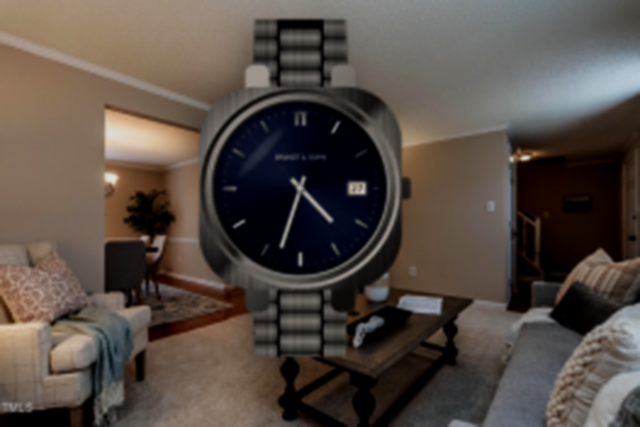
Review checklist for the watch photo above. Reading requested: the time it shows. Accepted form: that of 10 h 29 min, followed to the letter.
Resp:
4 h 33 min
